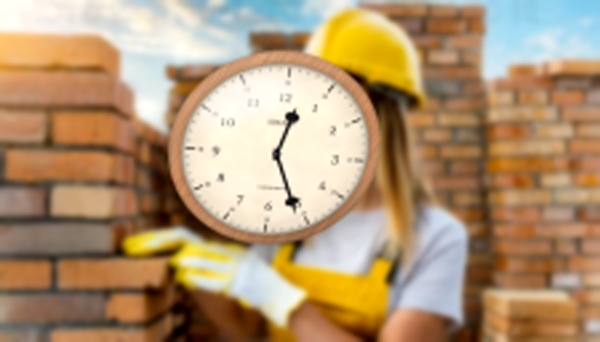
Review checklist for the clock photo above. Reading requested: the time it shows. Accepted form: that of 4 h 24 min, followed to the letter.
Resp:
12 h 26 min
